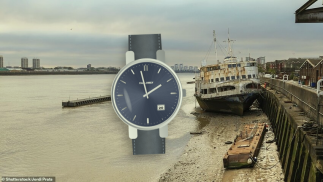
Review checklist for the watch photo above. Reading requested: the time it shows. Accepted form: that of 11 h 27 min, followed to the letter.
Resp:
1 h 58 min
